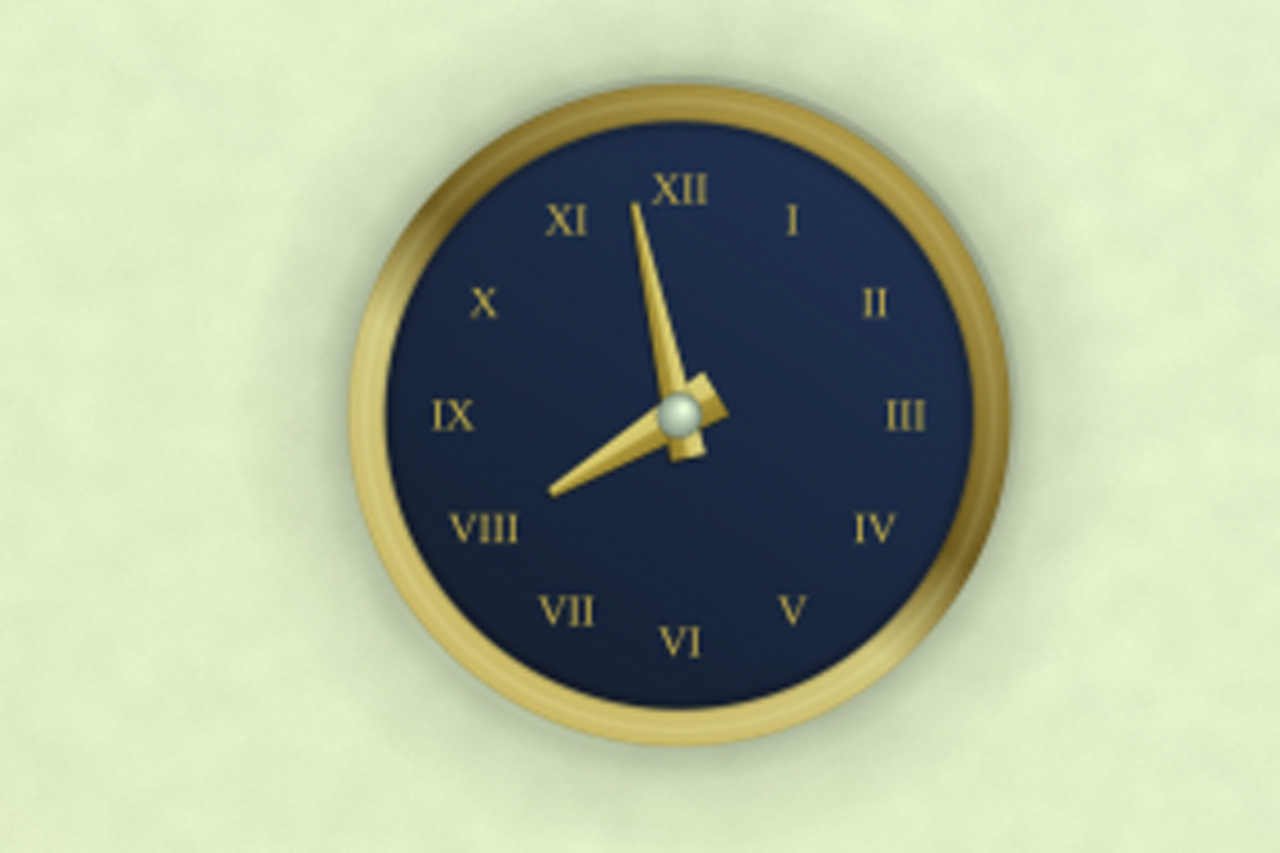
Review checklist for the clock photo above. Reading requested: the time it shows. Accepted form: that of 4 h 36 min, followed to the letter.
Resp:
7 h 58 min
